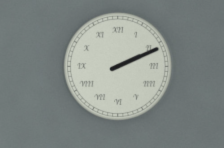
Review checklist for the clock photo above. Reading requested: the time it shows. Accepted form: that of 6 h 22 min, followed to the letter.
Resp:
2 h 11 min
